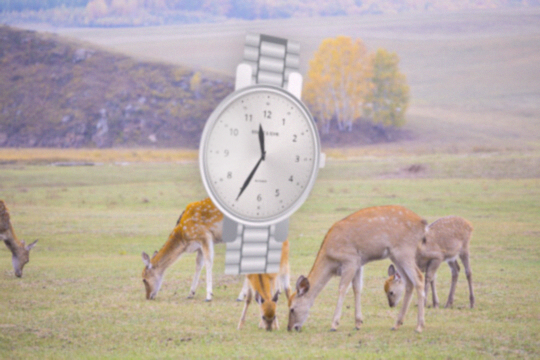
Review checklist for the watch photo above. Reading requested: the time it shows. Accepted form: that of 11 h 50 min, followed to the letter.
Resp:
11 h 35 min
